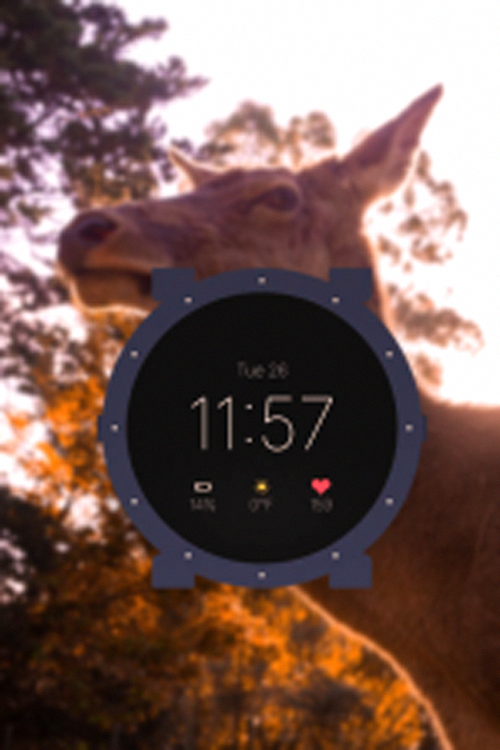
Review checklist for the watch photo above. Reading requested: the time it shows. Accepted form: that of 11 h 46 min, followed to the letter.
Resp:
11 h 57 min
